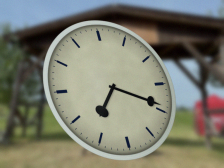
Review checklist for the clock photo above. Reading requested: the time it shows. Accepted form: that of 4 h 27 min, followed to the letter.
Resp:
7 h 19 min
